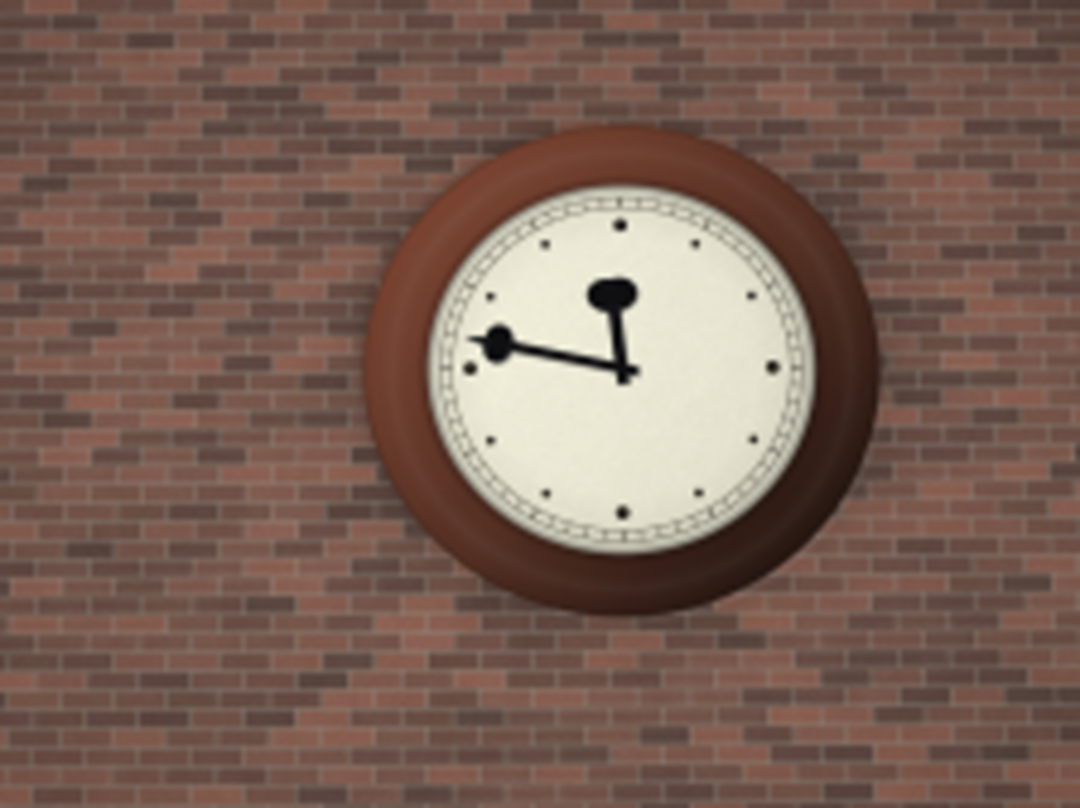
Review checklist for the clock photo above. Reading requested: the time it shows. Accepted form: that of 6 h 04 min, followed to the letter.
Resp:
11 h 47 min
